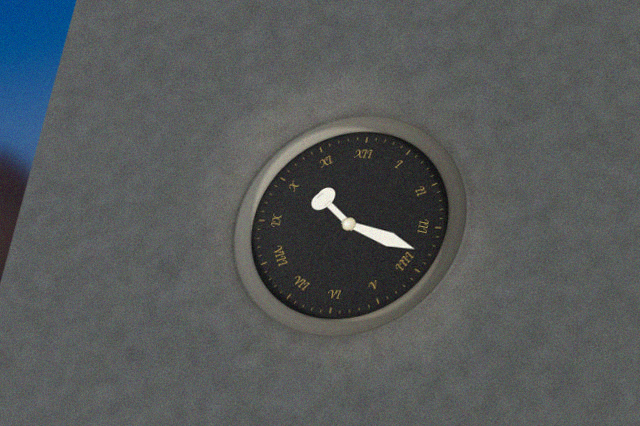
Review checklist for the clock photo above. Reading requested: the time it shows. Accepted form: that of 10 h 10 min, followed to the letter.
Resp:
10 h 18 min
